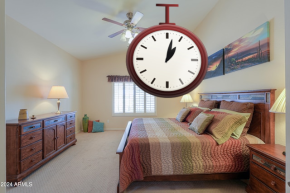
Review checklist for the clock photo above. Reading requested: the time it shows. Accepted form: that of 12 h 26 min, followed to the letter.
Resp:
1 h 02 min
